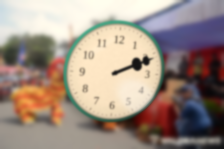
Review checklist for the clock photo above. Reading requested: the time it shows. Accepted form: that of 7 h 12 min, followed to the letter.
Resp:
2 h 11 min
